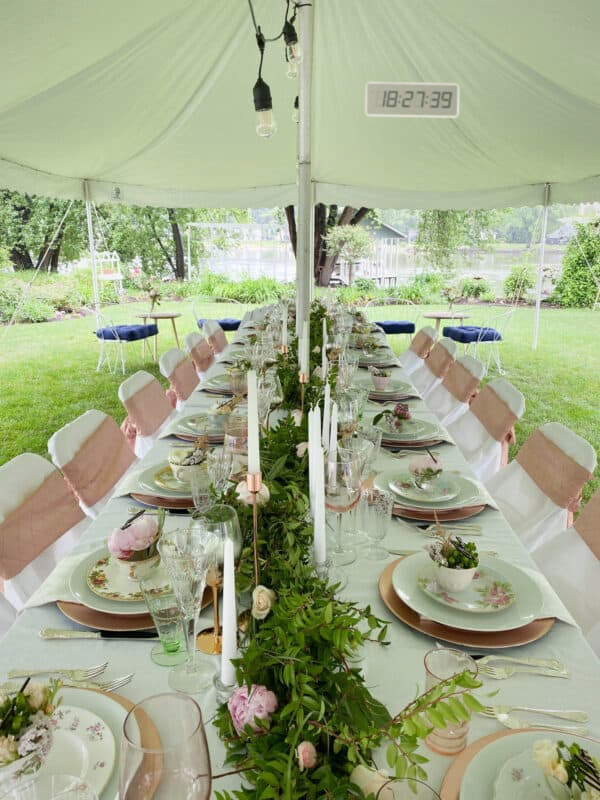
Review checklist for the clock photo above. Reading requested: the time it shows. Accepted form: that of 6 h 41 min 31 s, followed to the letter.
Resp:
18 h 27 min 39 s
